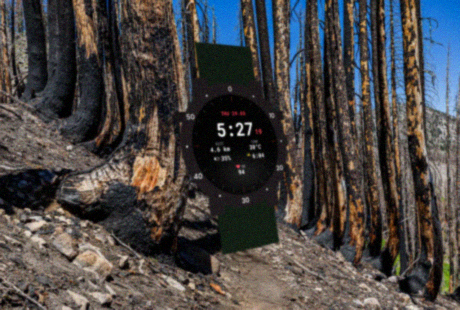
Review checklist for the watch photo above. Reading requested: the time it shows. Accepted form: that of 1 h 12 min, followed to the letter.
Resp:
5 h 27 min
